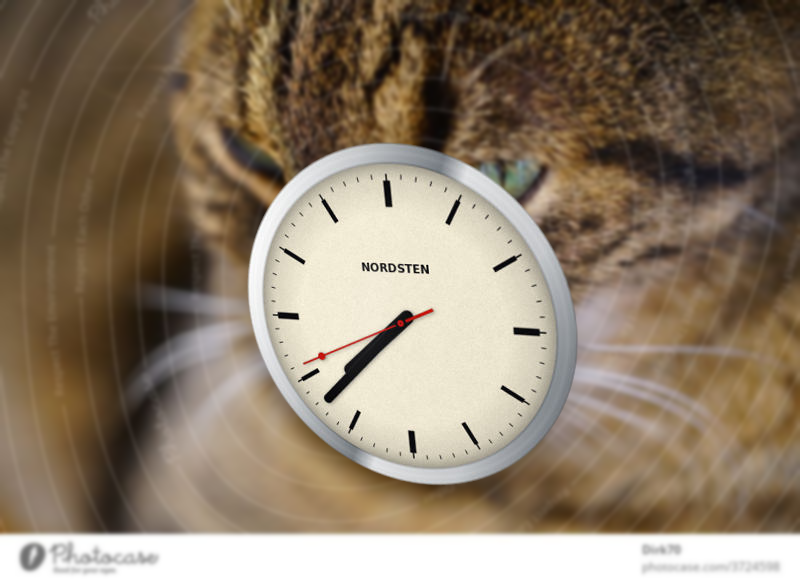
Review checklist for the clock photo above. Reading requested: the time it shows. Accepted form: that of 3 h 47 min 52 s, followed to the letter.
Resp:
7 h 37 min 41 s
